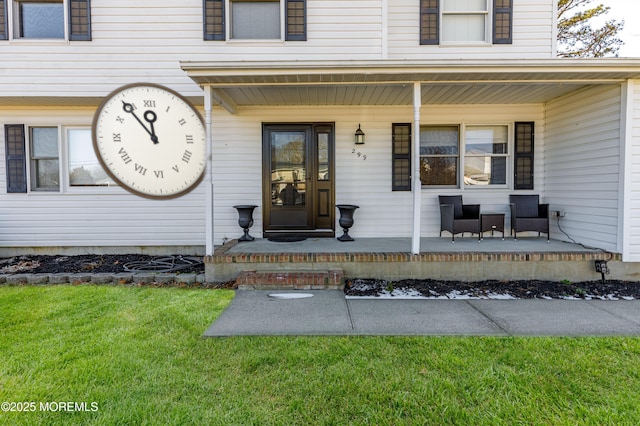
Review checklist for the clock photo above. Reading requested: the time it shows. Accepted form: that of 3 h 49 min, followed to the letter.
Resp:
11 h 54 min
